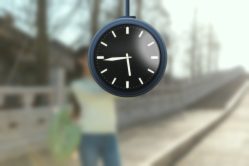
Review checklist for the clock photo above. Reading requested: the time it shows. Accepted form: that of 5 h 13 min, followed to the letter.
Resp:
5 h 44 min
